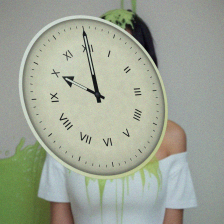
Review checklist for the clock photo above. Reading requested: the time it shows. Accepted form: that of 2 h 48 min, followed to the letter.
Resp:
10 h 00 min
